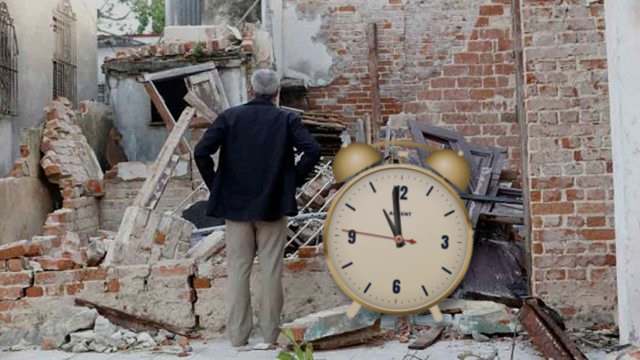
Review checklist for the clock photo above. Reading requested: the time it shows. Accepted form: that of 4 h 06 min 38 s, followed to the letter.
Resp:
10 h 58 min 46 s
